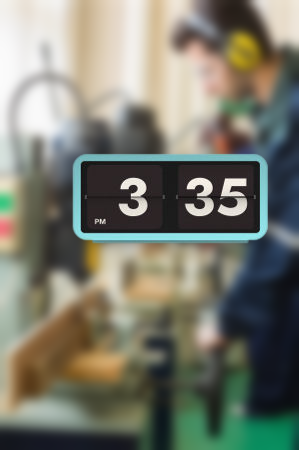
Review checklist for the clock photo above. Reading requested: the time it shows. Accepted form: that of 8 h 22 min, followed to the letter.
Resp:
3 h 35 min
